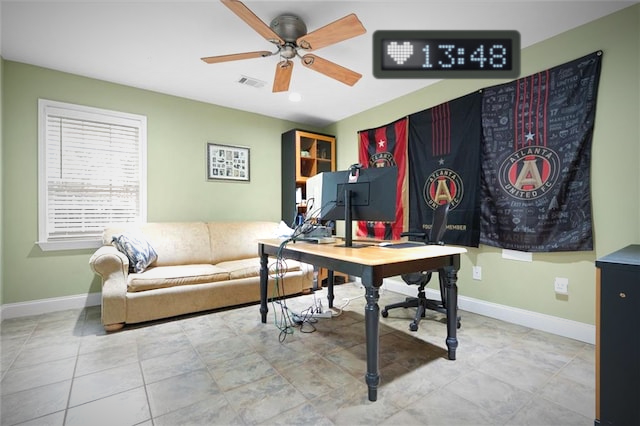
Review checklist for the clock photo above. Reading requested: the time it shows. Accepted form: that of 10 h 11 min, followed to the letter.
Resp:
13 h 48 min
